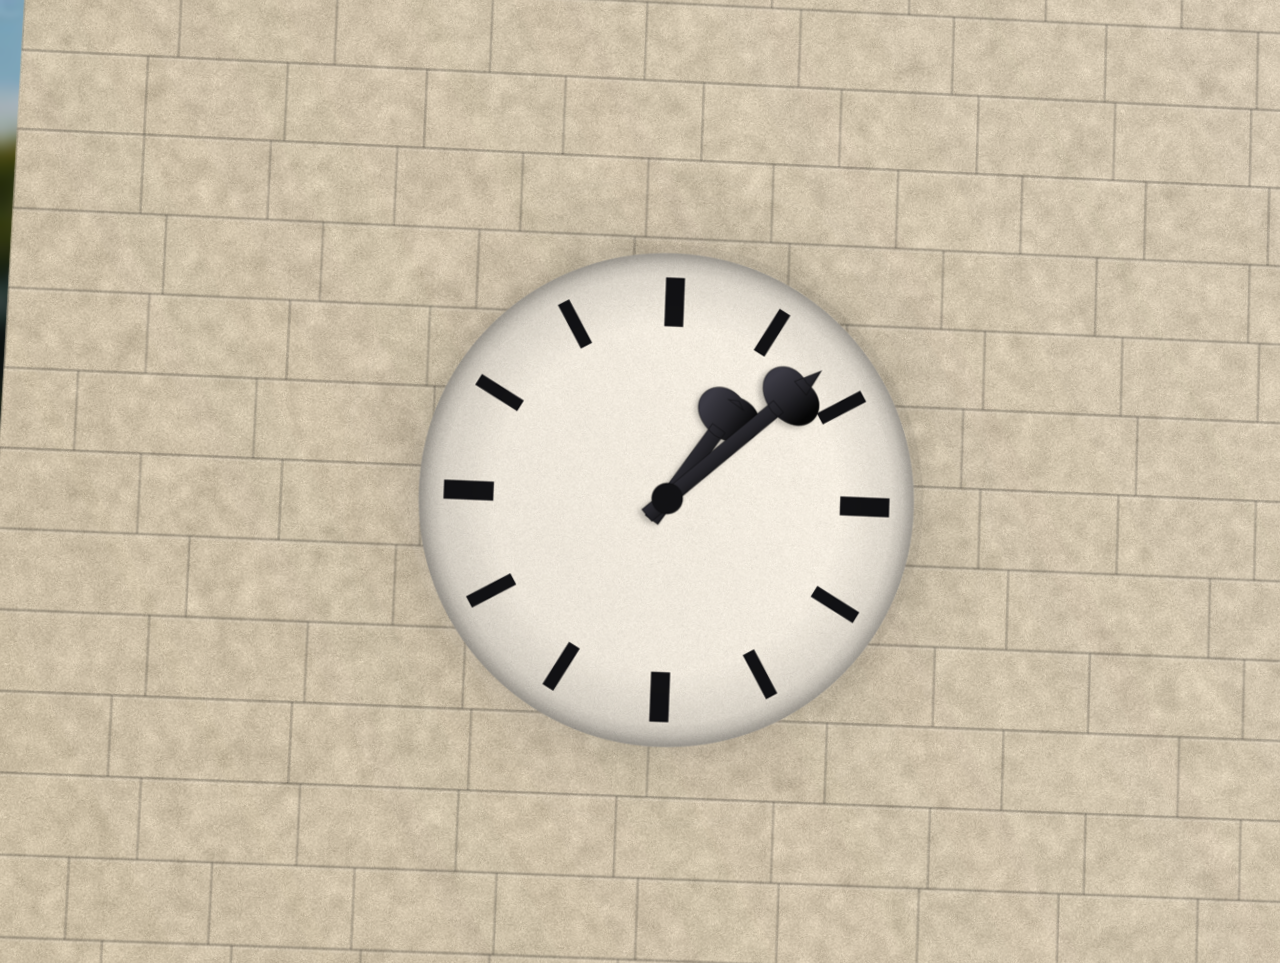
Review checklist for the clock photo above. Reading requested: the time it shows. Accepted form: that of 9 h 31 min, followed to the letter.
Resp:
1 h 08 min
